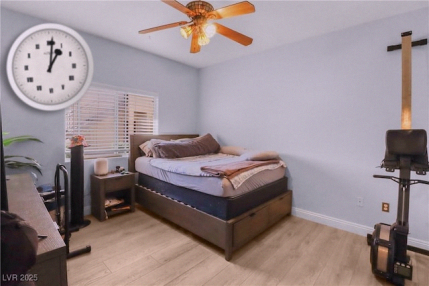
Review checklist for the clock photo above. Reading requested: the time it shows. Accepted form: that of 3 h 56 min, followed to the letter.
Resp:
1 h 01 min
